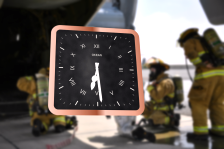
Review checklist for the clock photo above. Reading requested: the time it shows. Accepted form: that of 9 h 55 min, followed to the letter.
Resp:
6 h 29 min
